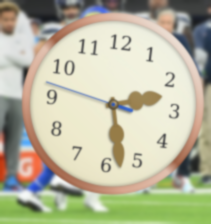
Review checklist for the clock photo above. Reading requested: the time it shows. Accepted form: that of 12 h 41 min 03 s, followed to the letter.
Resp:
2 h 27 min 47 s
